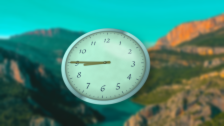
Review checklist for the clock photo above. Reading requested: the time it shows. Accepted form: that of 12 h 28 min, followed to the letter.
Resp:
8 h 45 min
